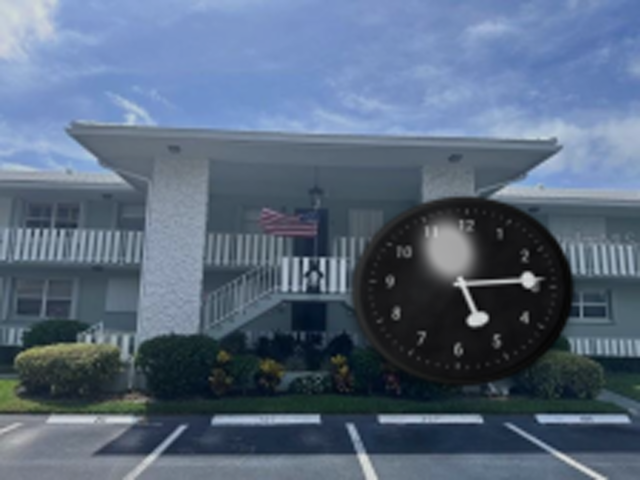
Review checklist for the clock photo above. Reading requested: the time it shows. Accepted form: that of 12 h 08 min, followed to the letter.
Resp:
5 h 14 min
